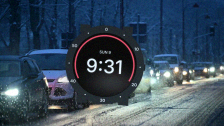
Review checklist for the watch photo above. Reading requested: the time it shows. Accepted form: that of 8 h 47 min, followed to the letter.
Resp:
9 h 31 min
